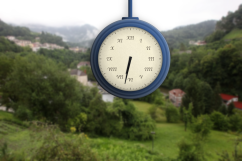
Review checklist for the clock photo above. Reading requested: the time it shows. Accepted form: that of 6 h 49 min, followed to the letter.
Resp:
6 h 32 min
